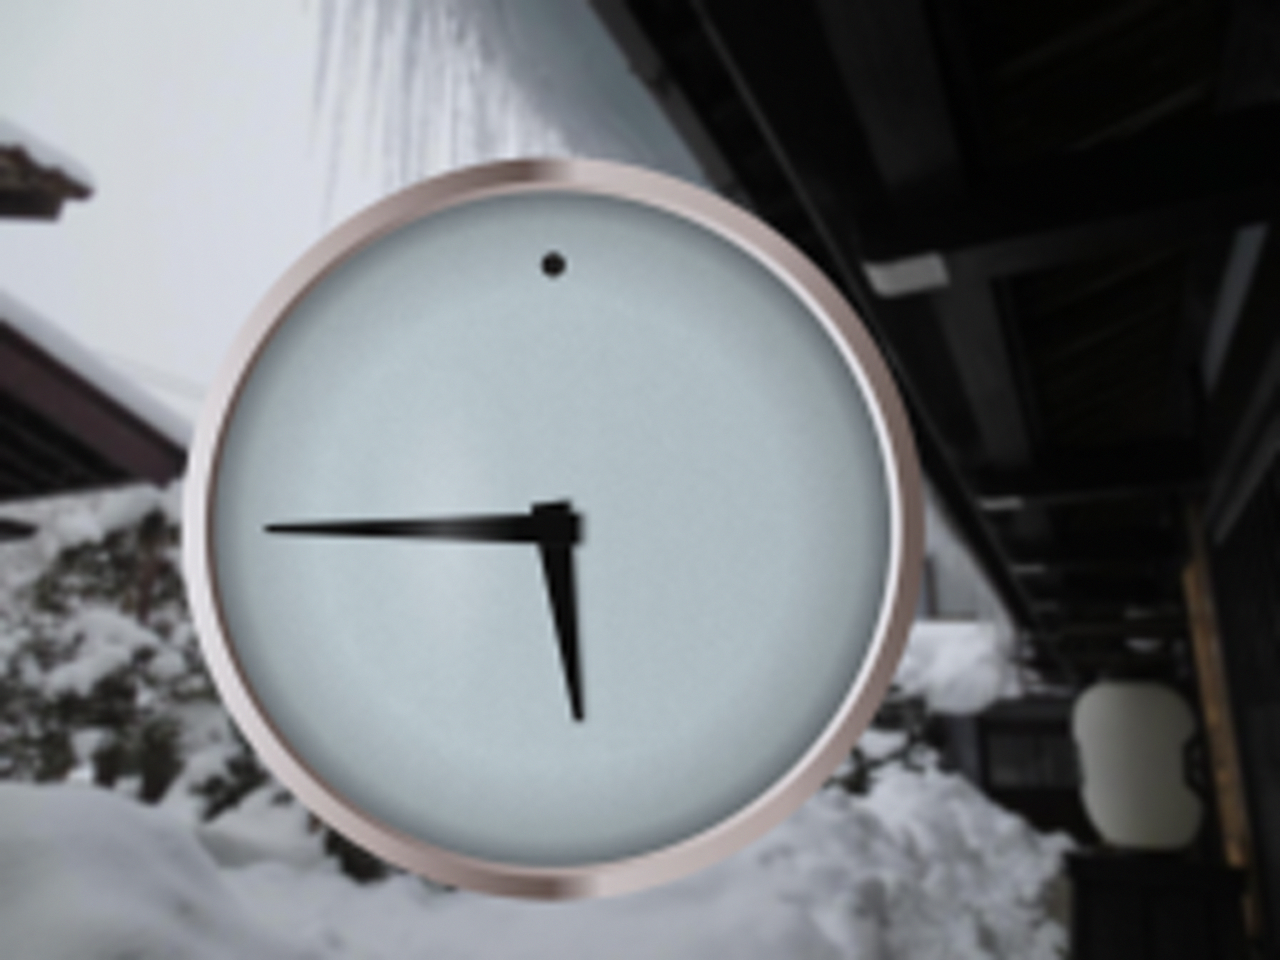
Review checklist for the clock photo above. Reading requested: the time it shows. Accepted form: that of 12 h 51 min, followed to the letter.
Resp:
5 h 45 min
